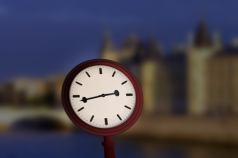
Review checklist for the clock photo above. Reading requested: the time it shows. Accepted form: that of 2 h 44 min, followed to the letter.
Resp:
2 h 43 min
